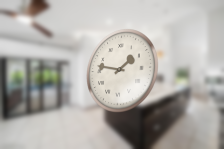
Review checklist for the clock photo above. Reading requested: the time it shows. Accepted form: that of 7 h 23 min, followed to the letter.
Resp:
1 h 47 min
